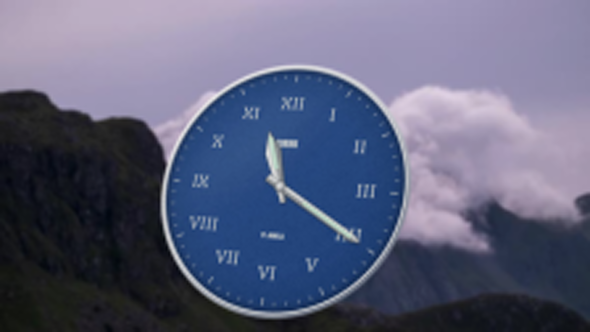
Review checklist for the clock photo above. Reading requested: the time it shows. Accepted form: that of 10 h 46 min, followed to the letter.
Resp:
11 h 20 min
